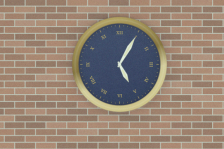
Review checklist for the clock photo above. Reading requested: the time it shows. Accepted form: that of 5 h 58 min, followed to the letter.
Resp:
5 h 05 min
